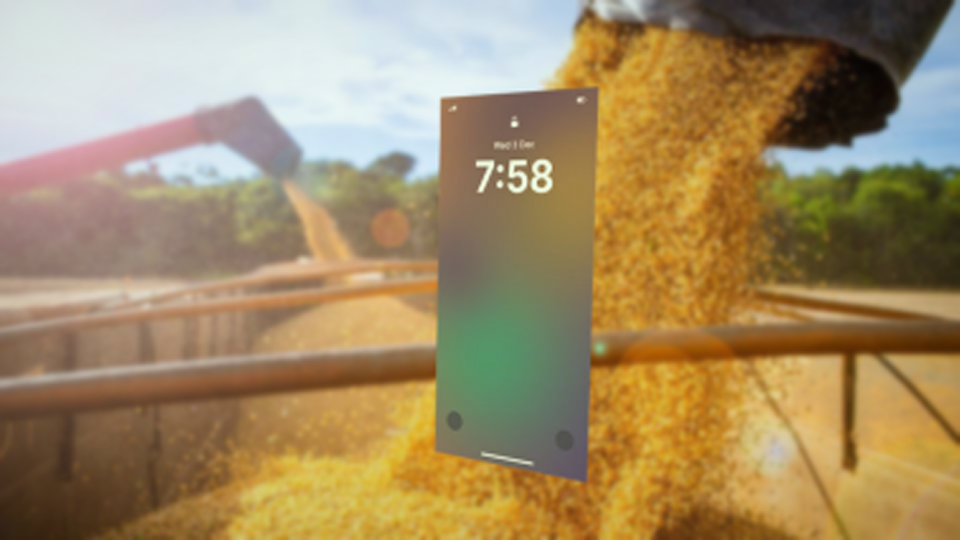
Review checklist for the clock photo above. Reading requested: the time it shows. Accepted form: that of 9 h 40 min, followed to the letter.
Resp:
7 h 58 min
